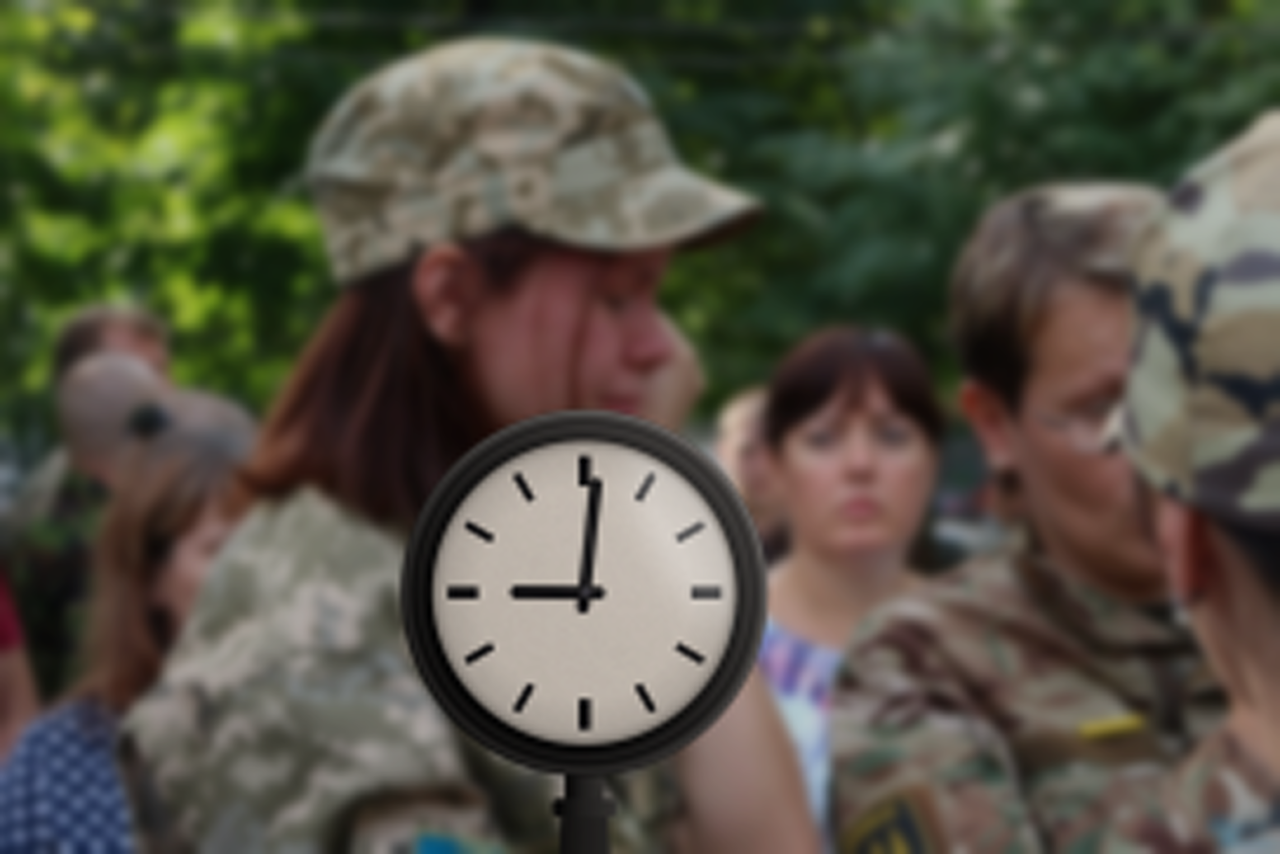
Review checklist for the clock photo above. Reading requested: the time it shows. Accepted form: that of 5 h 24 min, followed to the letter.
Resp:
9 h 01 min
